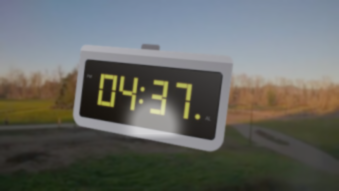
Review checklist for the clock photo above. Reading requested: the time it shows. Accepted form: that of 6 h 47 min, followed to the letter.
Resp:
4 h 37 min
